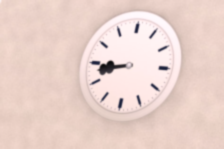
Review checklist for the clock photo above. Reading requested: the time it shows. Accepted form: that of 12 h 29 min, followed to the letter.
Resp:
8 h 43 min
